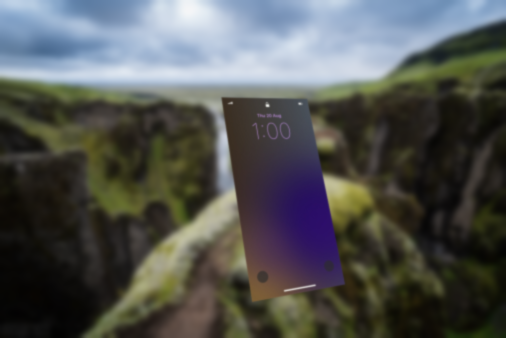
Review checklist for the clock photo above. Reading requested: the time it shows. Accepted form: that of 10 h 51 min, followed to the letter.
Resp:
1 h 00 min
